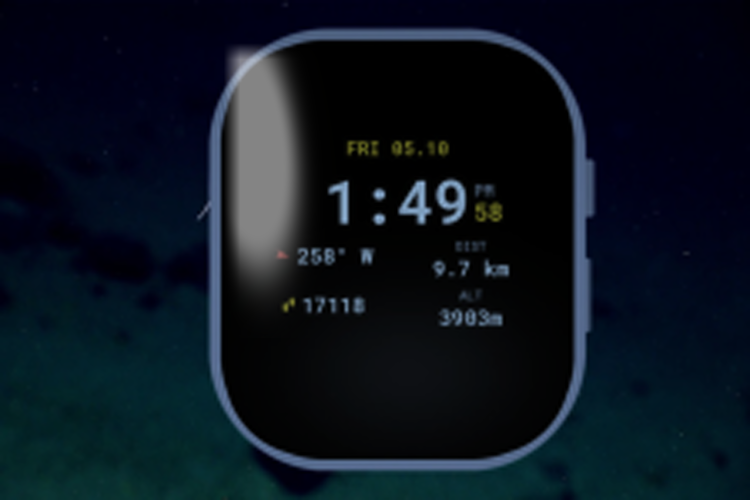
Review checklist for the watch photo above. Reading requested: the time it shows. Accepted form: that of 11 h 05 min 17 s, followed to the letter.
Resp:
1 h 49 min 58 s
